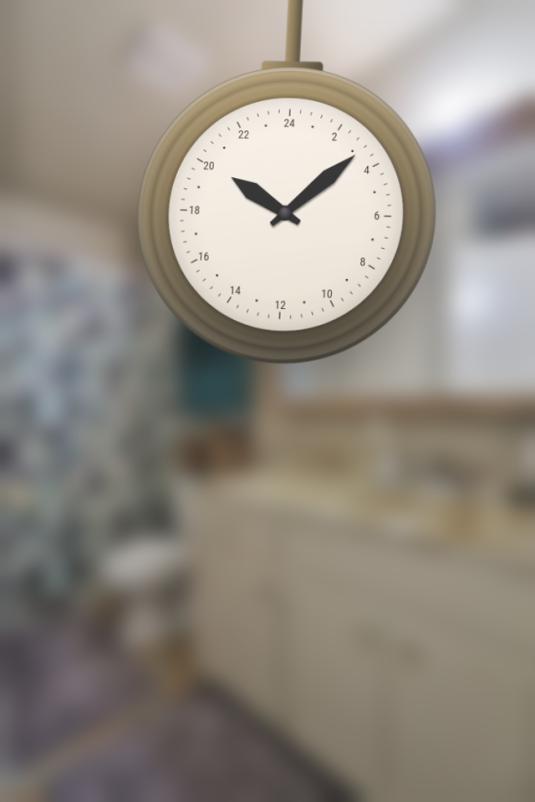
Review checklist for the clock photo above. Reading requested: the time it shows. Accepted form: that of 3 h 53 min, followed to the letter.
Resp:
20 h 08 min
